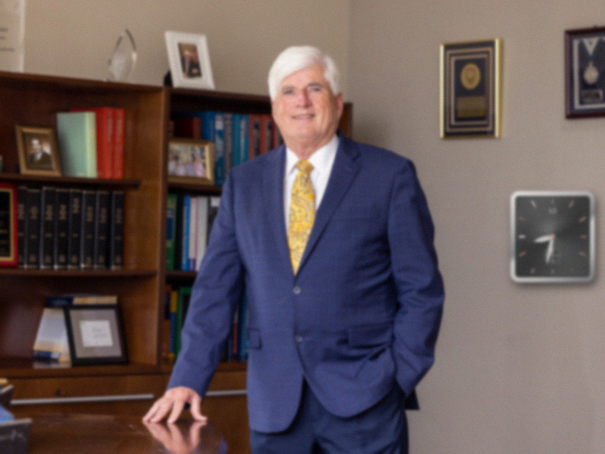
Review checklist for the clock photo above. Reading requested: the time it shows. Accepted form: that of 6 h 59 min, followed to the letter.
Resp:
8 h 32 min
